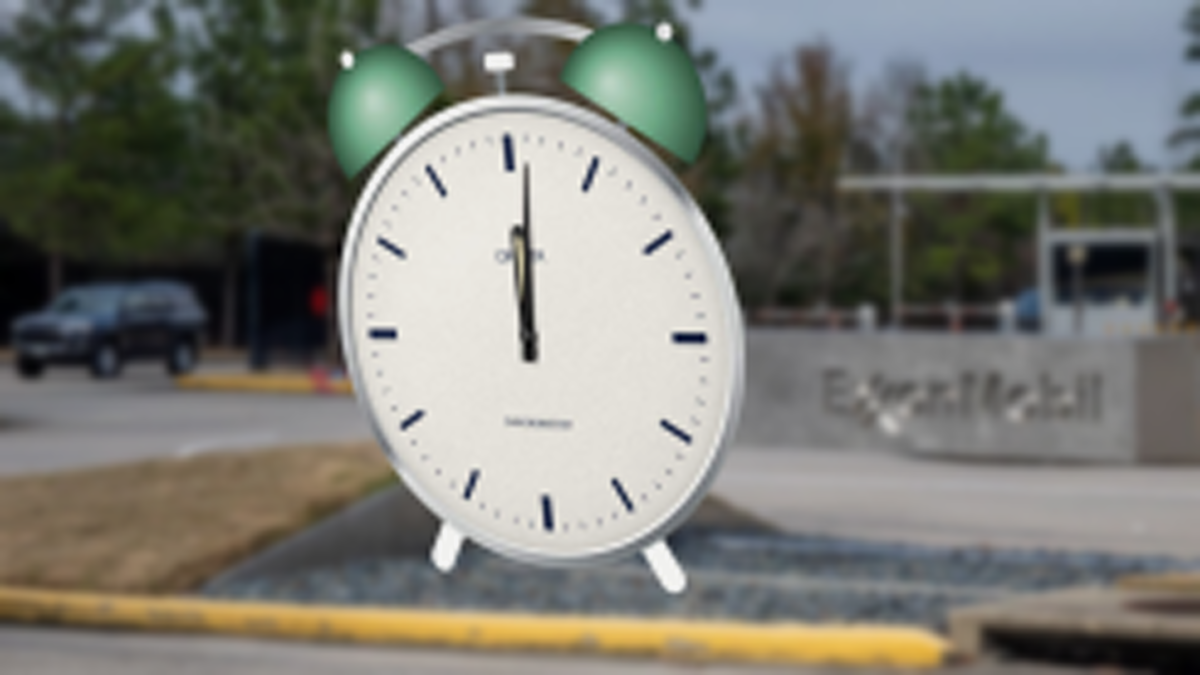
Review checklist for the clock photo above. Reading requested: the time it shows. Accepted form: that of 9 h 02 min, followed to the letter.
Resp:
12 h 01 min
